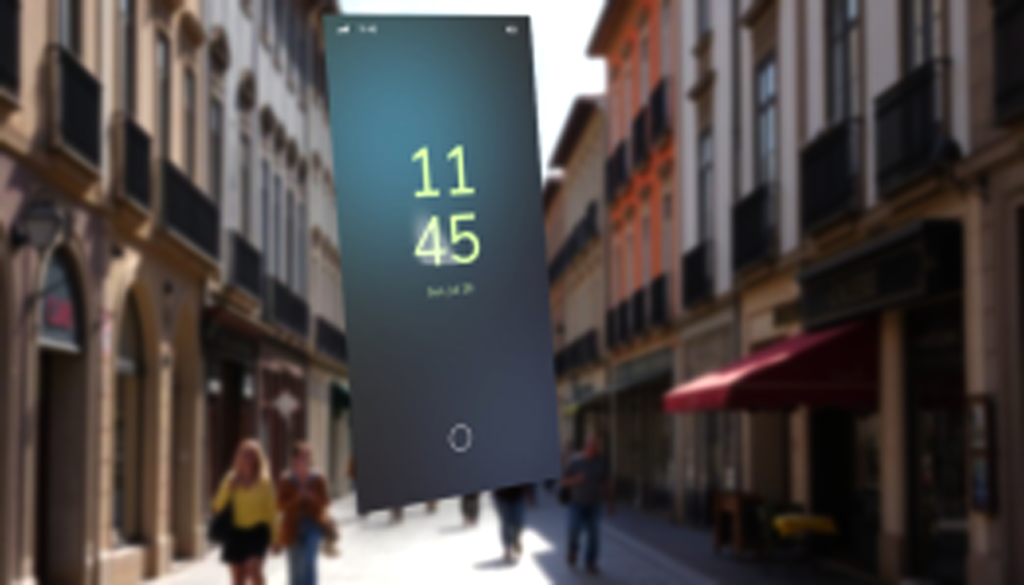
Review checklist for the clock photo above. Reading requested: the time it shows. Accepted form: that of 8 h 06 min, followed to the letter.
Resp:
11 h 45 min
